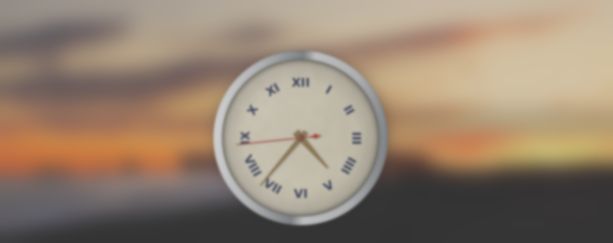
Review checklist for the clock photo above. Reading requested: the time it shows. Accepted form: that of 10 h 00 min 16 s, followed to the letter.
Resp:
4 h 36 min 44 s
